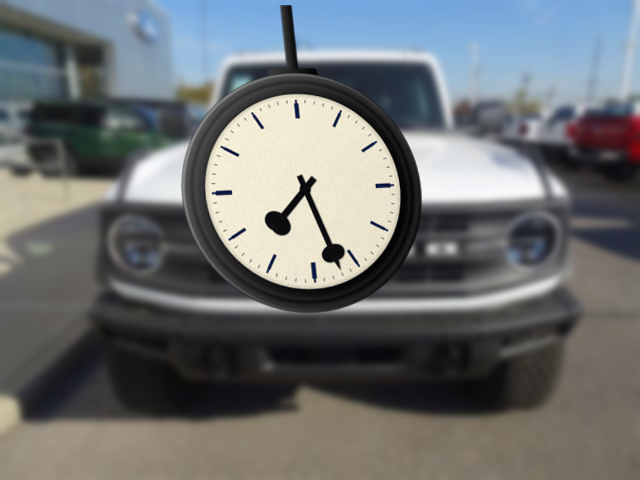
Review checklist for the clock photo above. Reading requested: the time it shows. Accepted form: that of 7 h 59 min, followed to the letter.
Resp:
7 h 27 min
